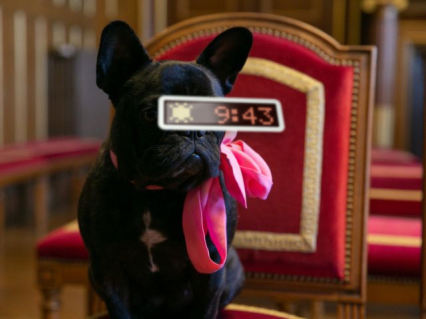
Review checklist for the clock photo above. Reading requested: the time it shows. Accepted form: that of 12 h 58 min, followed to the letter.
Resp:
9 h 43 min
